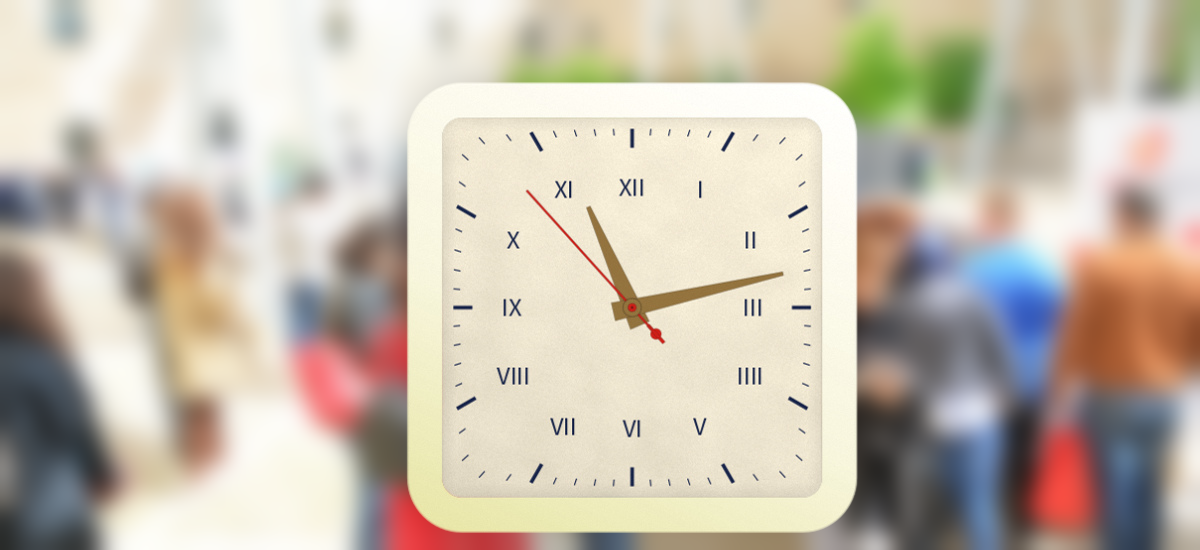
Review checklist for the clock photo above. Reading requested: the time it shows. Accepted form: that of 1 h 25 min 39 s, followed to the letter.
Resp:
11 h 12 min 53 s
